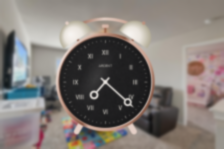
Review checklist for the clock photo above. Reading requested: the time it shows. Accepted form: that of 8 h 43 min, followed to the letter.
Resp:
7 h 22 min
